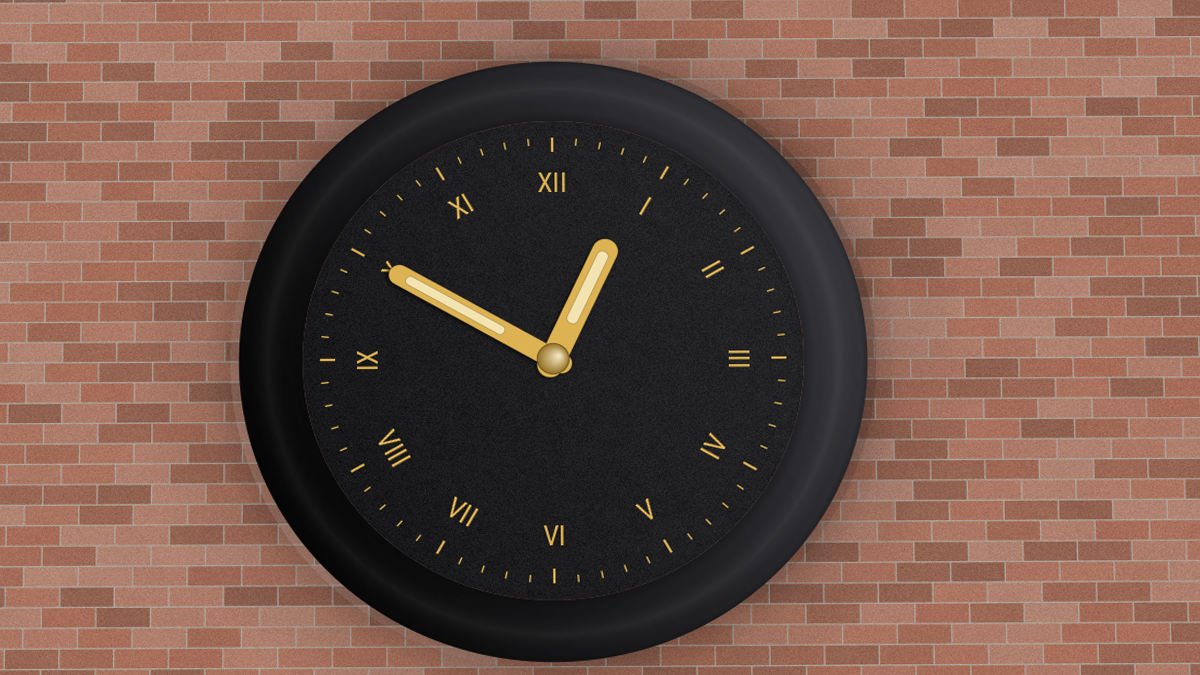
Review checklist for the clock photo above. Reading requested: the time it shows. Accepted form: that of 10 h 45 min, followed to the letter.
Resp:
12 h 50 min
